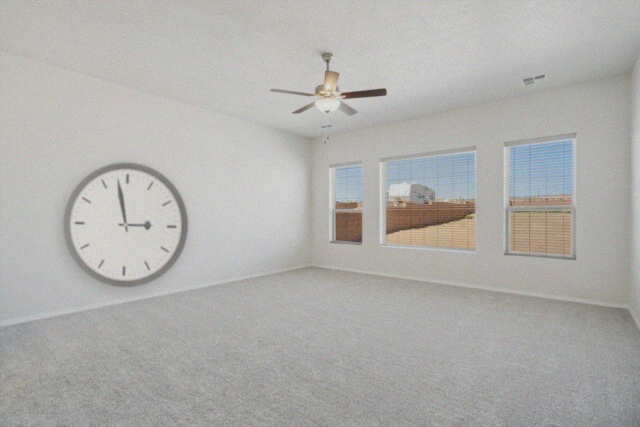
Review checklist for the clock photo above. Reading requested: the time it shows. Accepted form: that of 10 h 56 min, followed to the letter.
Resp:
2 h 58 min
